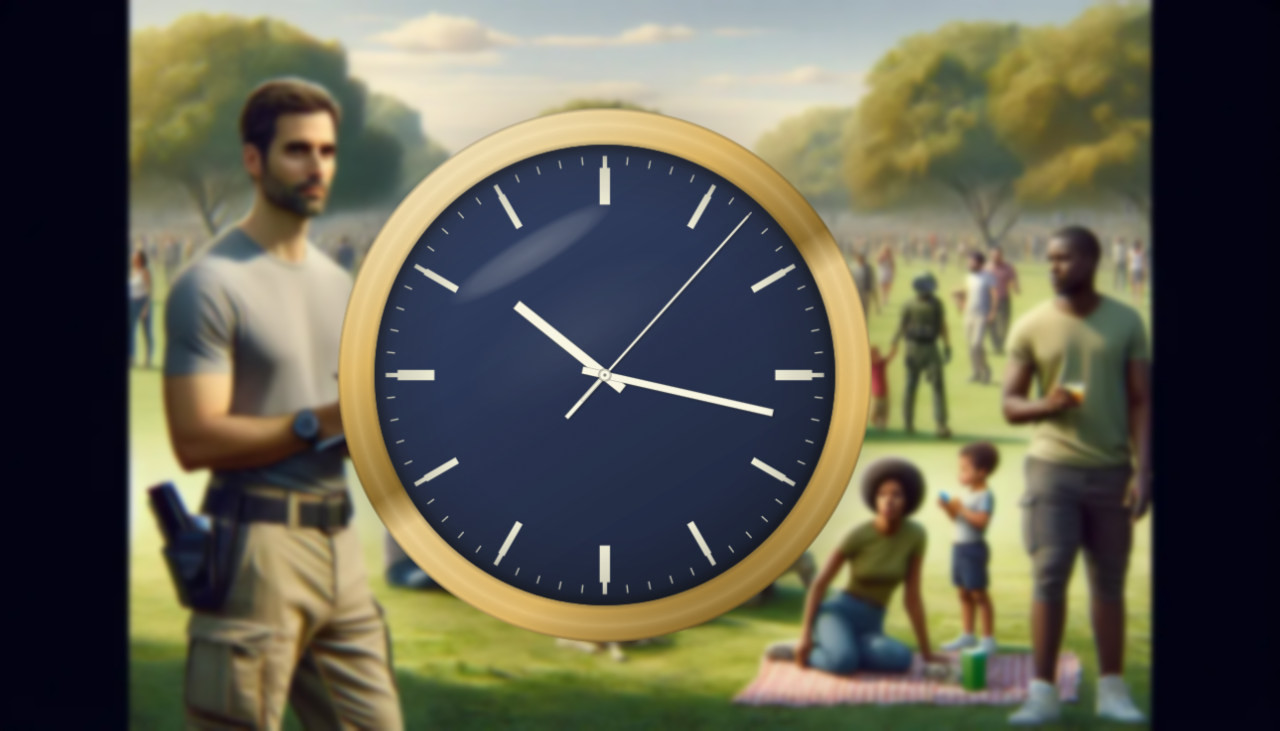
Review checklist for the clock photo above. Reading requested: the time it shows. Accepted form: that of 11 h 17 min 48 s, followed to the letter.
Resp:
10 h 17 min 07 s
